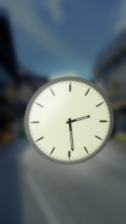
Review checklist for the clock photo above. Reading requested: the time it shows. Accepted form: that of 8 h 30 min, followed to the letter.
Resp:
2 h 29 min
